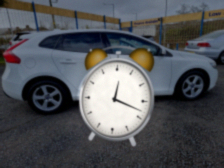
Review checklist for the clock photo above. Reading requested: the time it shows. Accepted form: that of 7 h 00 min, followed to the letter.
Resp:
12 h 18 min
